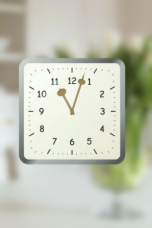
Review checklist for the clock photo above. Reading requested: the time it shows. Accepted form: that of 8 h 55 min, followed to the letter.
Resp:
11 h 03 min
